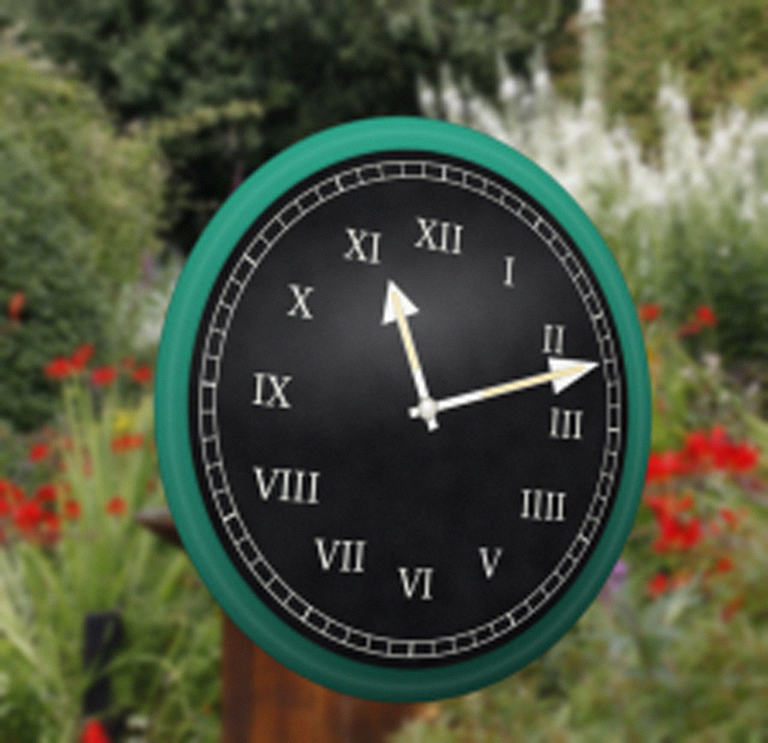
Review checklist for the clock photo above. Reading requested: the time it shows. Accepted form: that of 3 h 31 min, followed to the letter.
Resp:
11 h 12 min
